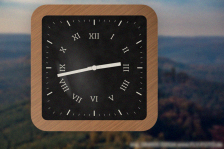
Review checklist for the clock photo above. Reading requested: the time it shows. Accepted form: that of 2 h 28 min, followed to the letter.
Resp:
2 h 43 min
